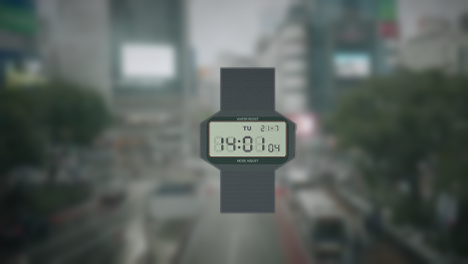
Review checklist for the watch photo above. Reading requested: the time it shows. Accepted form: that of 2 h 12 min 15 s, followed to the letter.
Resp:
14 h 01 min 04 s
